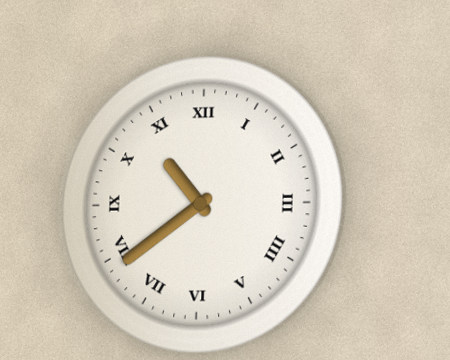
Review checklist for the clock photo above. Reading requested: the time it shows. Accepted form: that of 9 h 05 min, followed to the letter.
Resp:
10 h 39 min
